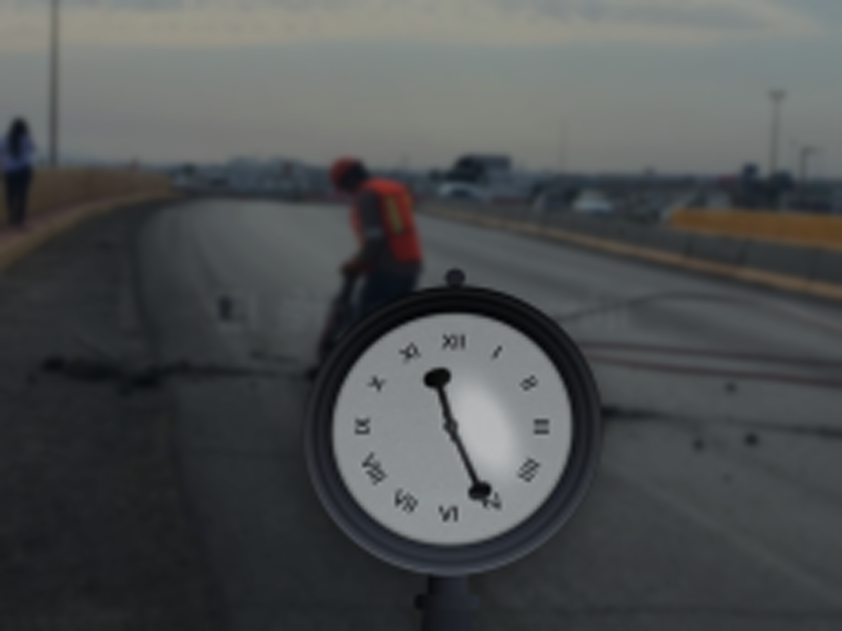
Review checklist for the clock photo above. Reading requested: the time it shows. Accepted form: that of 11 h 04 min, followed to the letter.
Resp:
11 h 26 min
